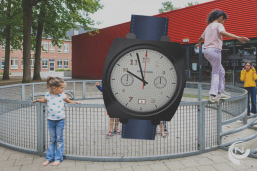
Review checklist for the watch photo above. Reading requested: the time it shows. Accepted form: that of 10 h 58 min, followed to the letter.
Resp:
9 h 57 min
